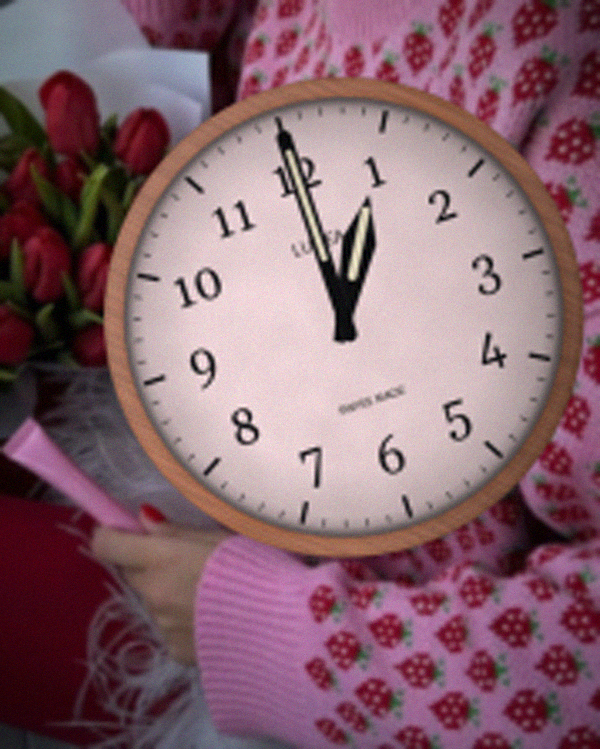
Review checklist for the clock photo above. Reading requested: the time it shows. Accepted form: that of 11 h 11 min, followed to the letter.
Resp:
1 h 00 min
